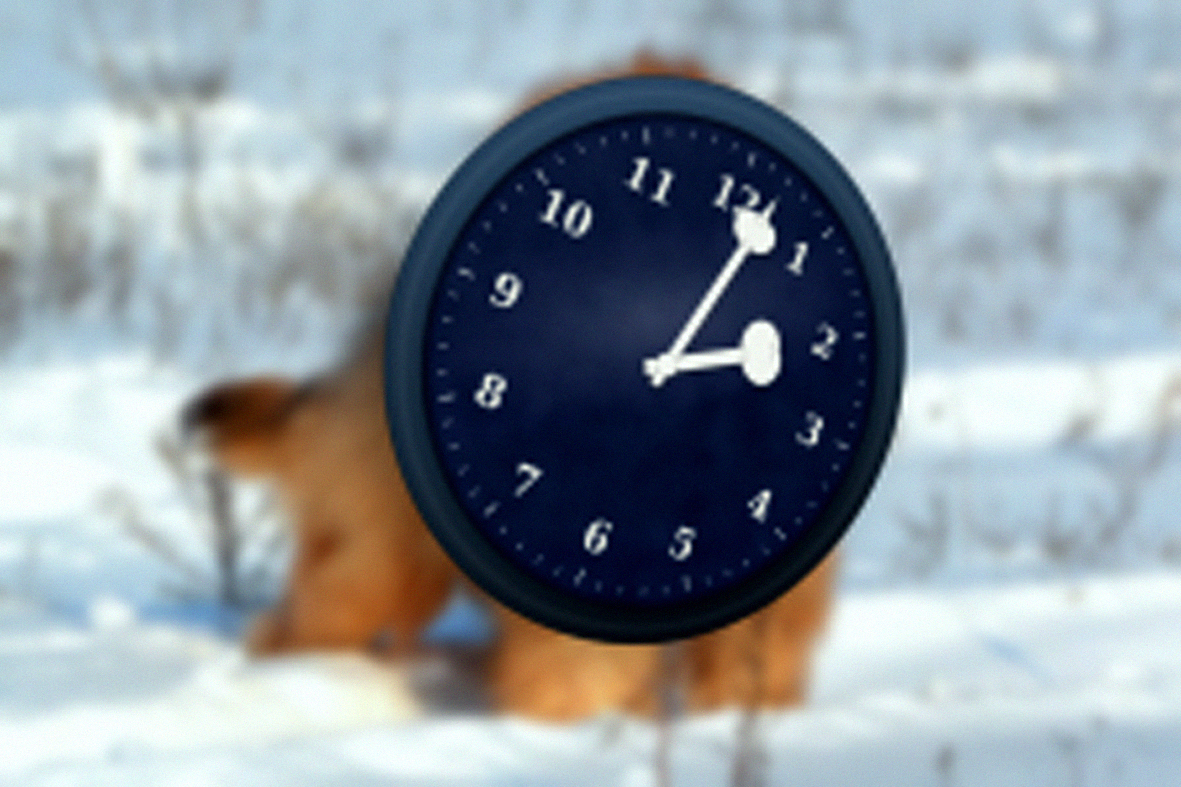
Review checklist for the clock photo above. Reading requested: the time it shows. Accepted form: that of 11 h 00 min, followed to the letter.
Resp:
2 h 02 min
